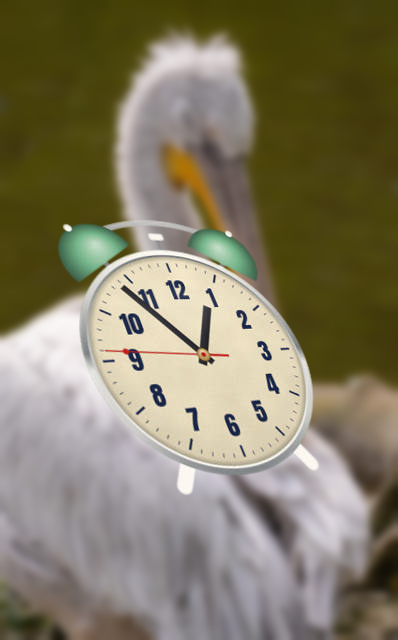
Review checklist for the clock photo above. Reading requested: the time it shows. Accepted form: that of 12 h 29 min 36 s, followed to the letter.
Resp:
12 h 53 min 46 s
